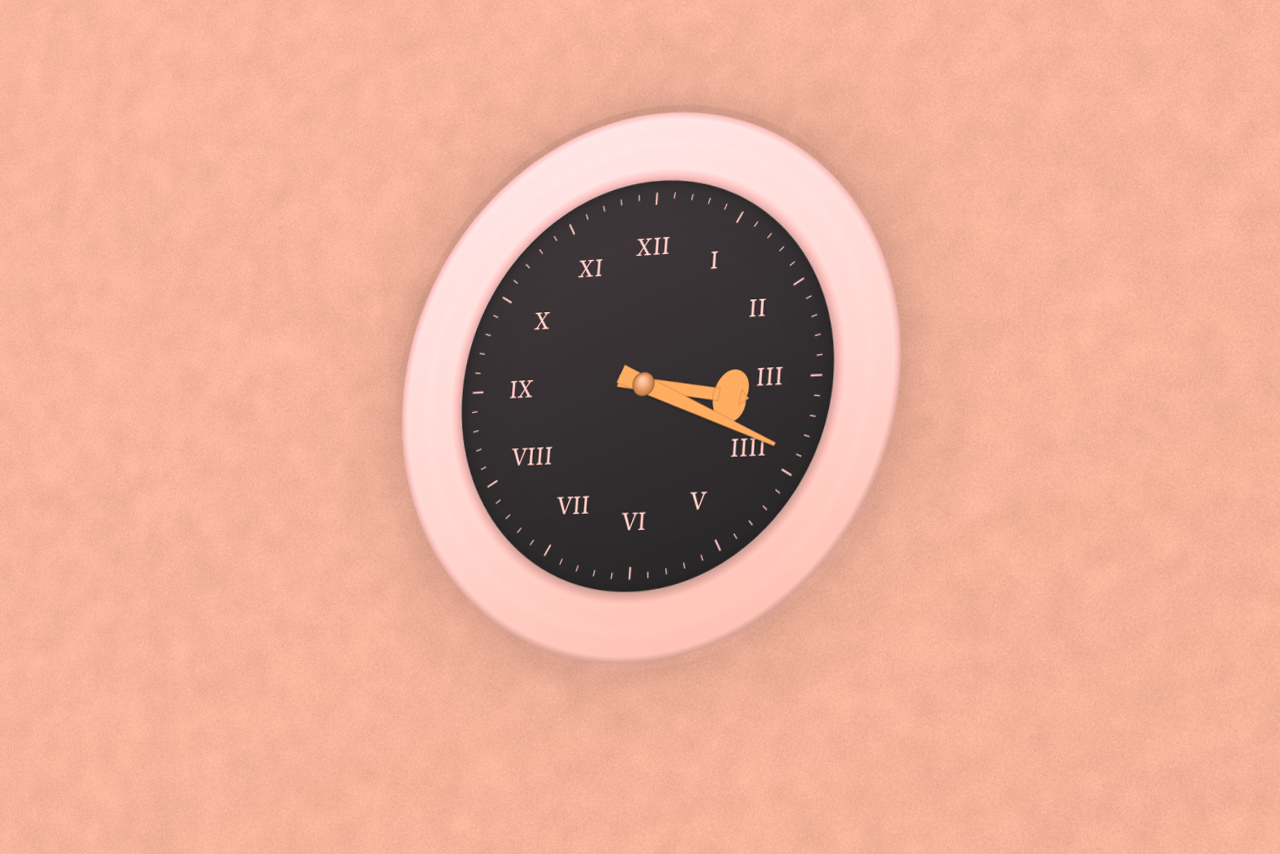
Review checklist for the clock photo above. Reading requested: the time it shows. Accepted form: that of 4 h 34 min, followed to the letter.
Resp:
3 h 19 min
